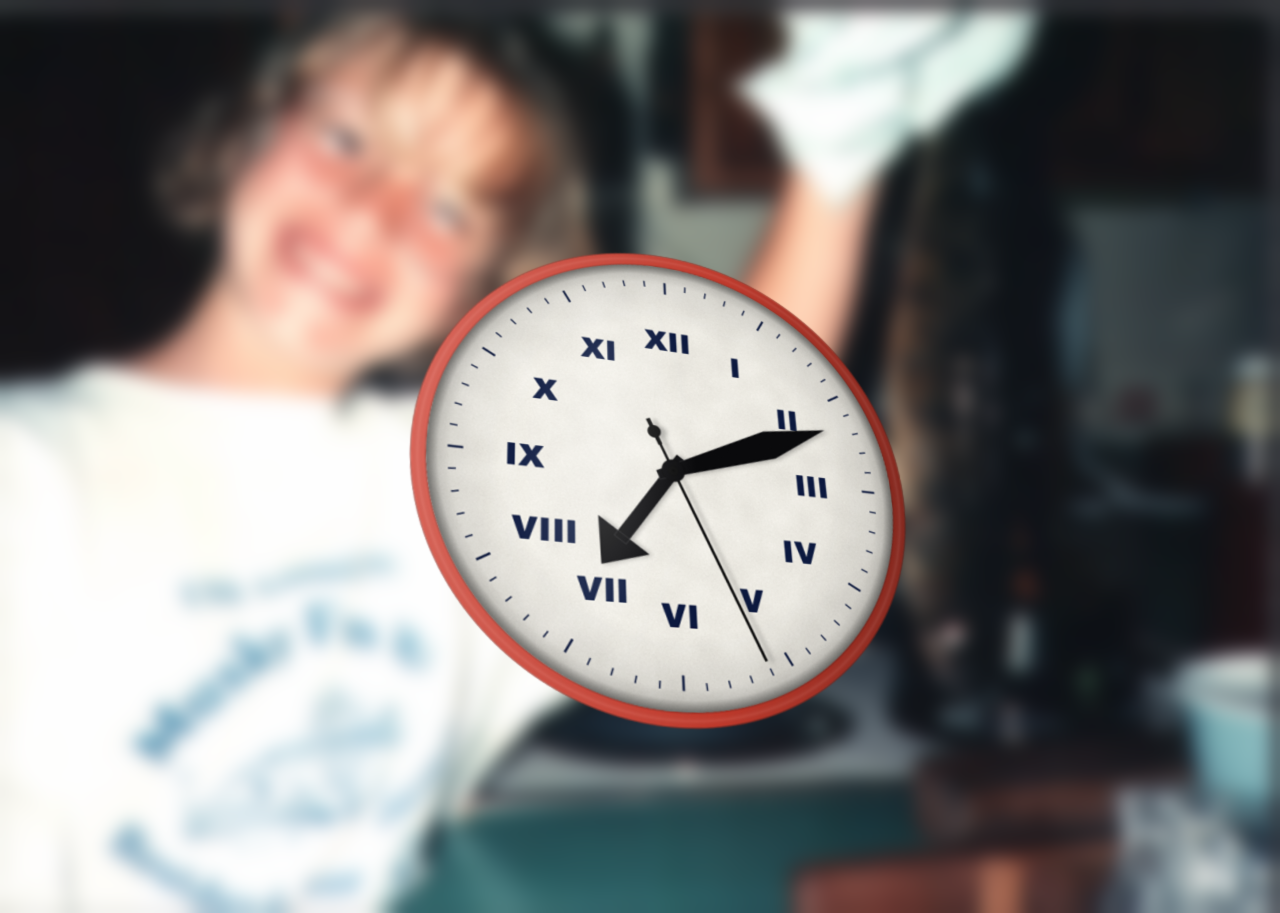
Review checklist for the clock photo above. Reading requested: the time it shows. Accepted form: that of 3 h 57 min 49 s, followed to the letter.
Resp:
7 h 11 min 26 s
